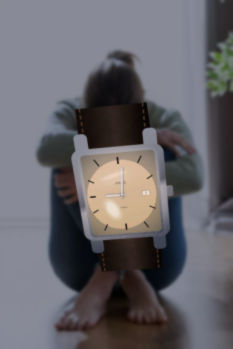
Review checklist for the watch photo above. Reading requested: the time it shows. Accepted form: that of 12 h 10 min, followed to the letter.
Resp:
9 h 01 min
